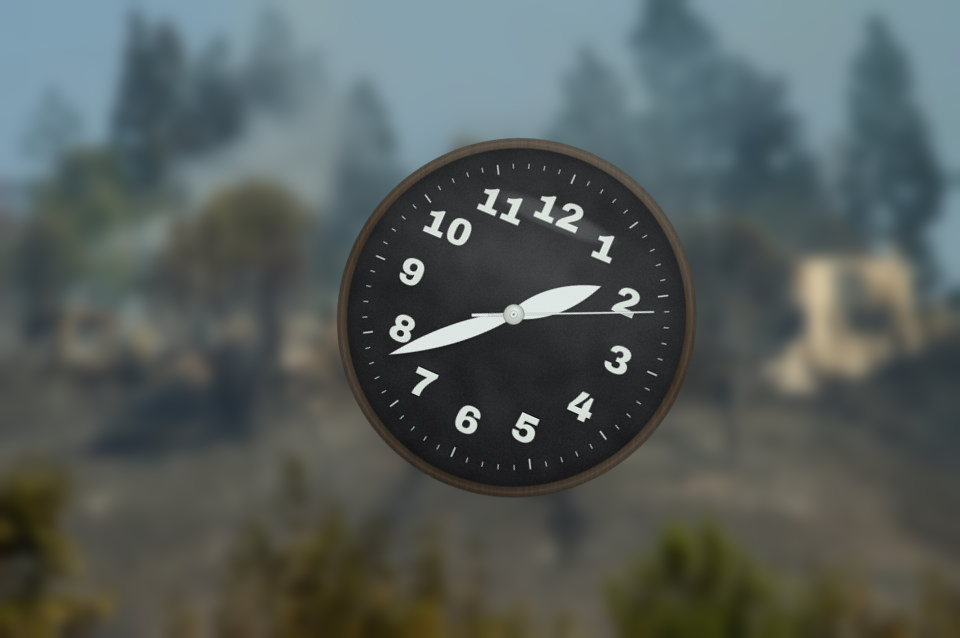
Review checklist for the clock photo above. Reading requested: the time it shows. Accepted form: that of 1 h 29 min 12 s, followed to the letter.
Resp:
1 h 38 min 11 s
